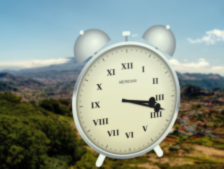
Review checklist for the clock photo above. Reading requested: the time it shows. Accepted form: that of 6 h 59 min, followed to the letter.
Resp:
3 h 18 min
